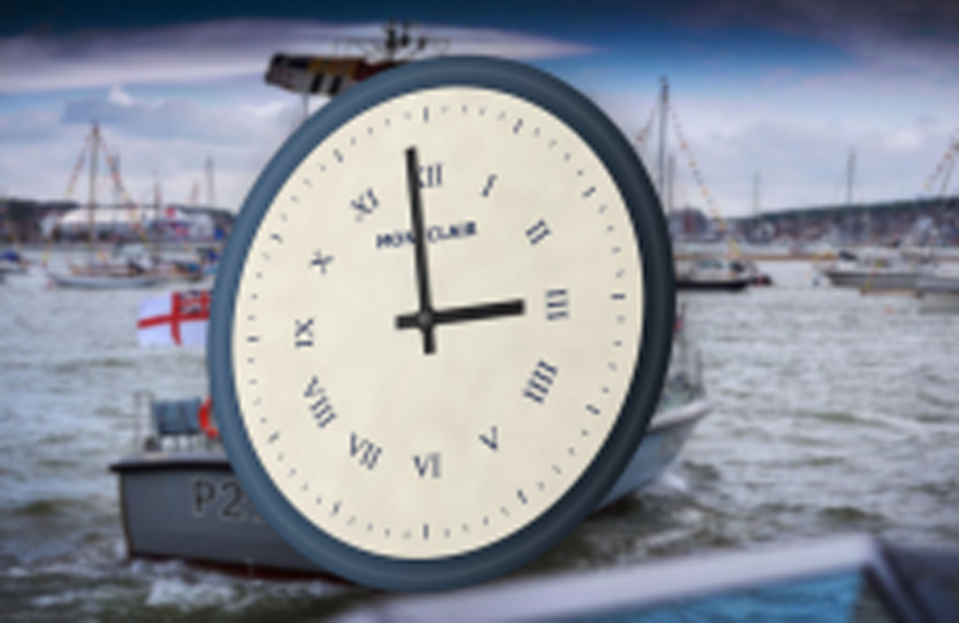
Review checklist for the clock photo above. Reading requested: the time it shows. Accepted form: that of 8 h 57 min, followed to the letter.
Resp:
2 h 59 min
